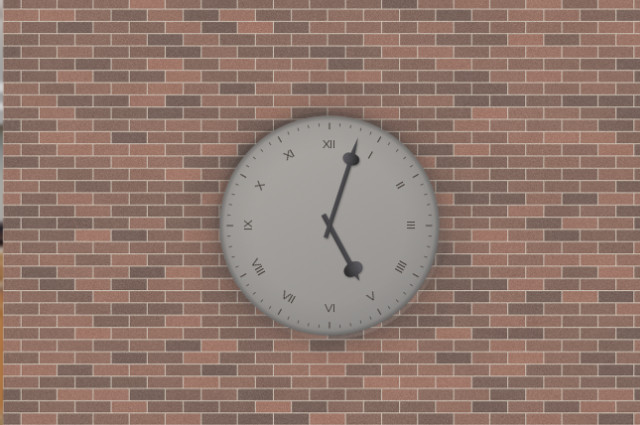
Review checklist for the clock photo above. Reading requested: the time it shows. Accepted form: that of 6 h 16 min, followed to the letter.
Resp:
5 h 03 min
